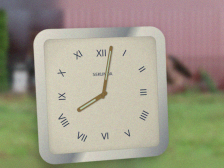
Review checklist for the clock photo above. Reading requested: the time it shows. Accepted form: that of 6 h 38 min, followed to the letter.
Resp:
8 h 02 min
